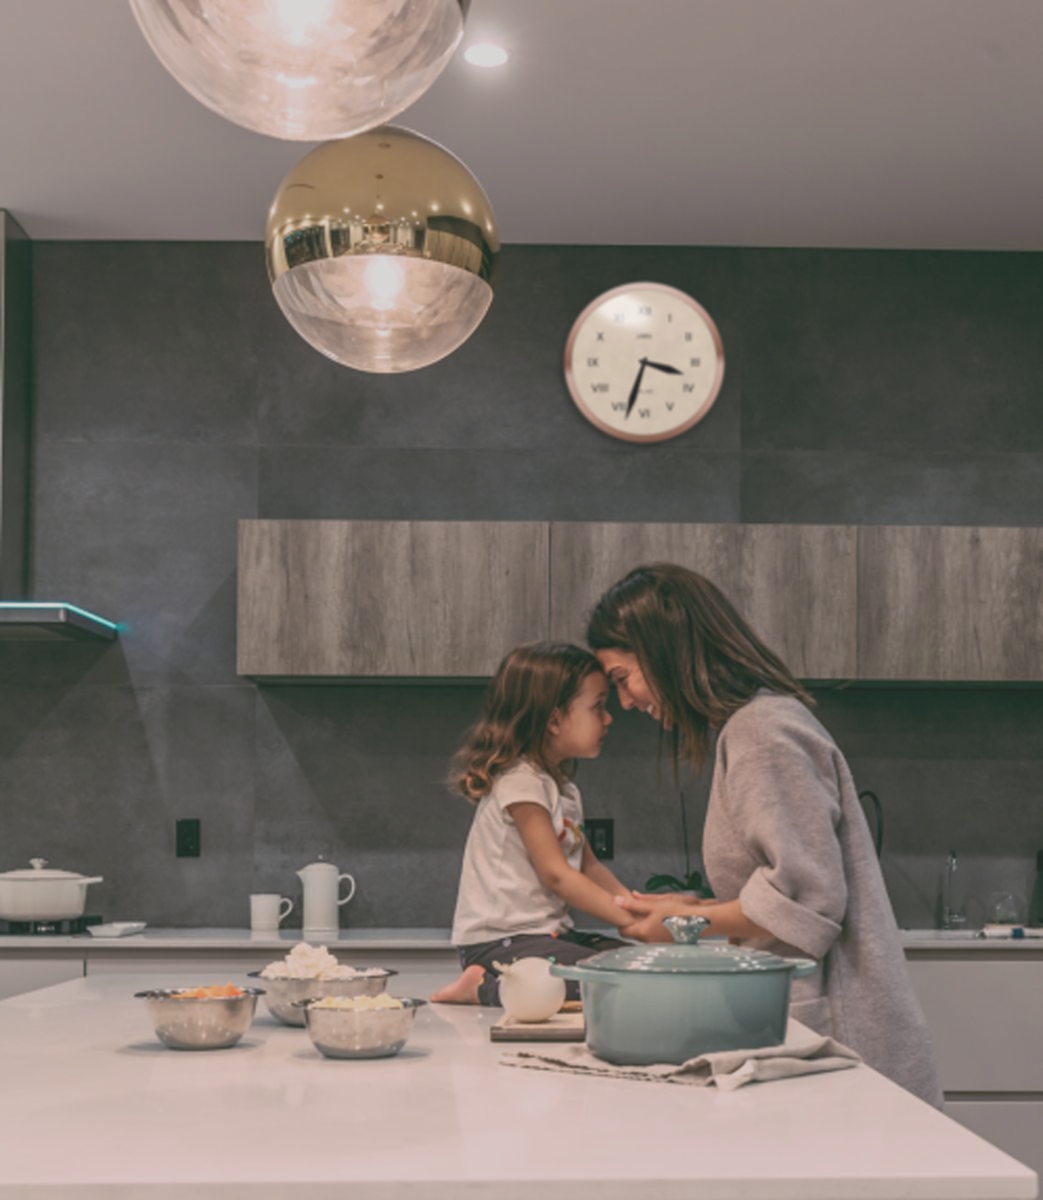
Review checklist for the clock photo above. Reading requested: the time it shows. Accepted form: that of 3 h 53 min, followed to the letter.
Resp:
3 h 33 min
